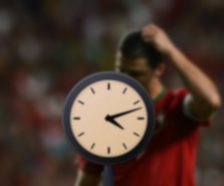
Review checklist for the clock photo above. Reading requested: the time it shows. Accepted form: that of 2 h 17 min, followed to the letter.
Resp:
4 h 12 min
